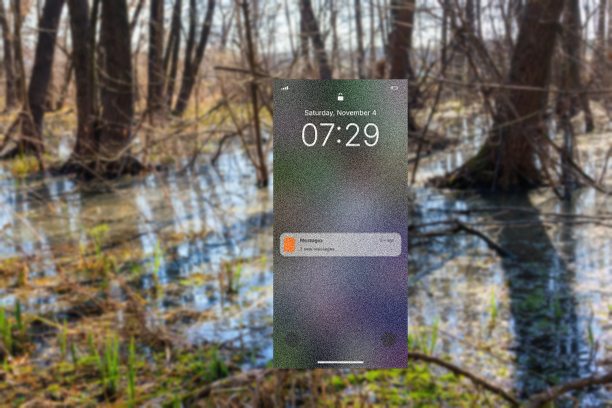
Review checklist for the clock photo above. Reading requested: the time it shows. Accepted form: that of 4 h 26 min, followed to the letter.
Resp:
7 h 29 min
